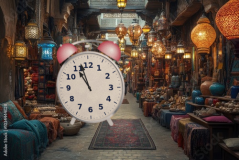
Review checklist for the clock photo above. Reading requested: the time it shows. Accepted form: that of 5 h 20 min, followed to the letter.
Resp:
10 h 57 min
